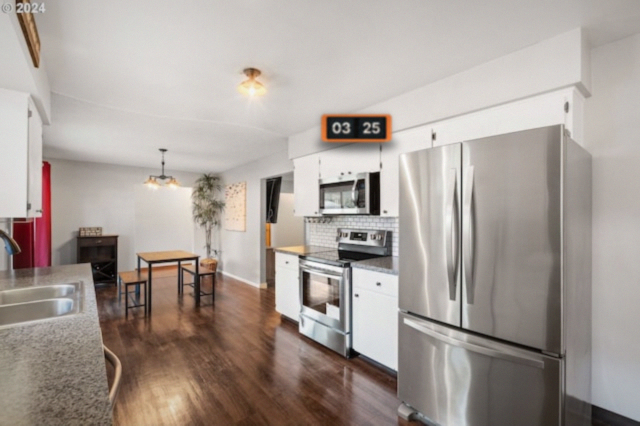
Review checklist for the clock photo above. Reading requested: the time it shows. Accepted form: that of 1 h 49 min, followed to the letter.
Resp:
3 h 25 min
